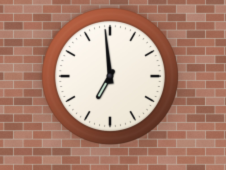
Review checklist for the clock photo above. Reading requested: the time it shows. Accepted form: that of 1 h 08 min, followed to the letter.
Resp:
6 h 59 min
